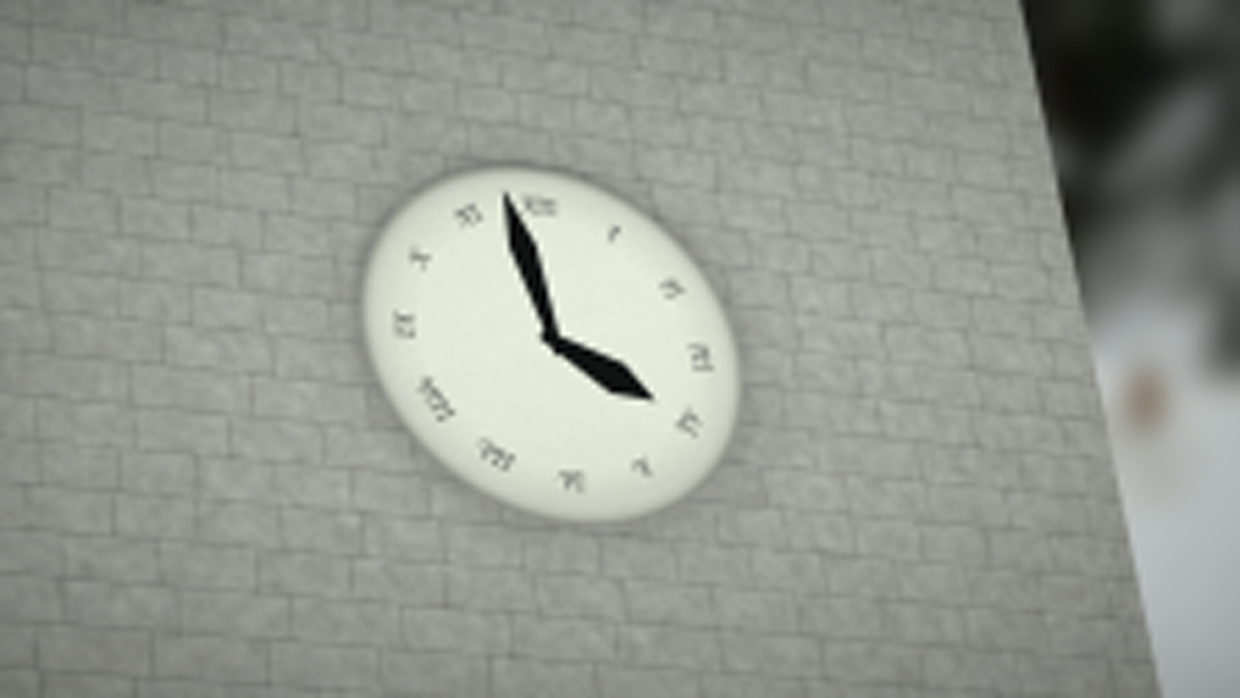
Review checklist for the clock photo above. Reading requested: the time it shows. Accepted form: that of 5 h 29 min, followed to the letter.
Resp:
3 h 58 min
